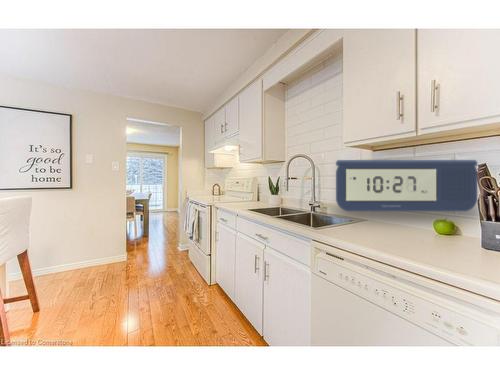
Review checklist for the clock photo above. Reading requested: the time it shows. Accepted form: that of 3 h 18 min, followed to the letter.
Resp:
10 h 27 min
